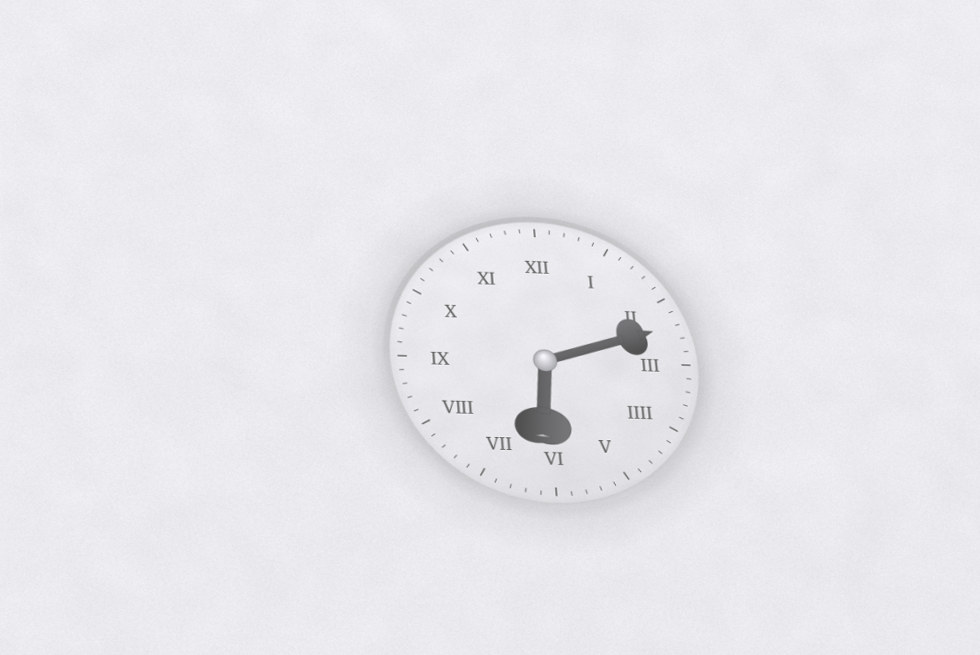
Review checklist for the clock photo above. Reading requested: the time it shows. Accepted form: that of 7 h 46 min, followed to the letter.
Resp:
6 h 12 min
